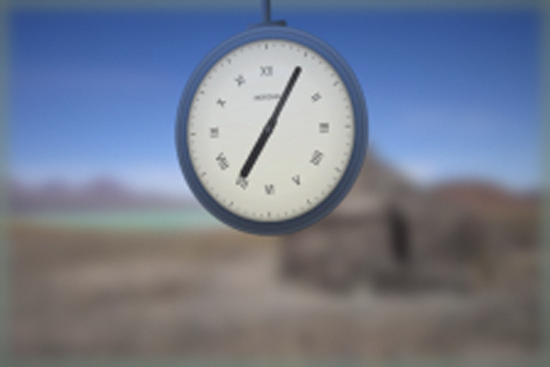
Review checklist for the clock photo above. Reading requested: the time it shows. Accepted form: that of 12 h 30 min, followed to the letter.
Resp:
7 h 05 min
